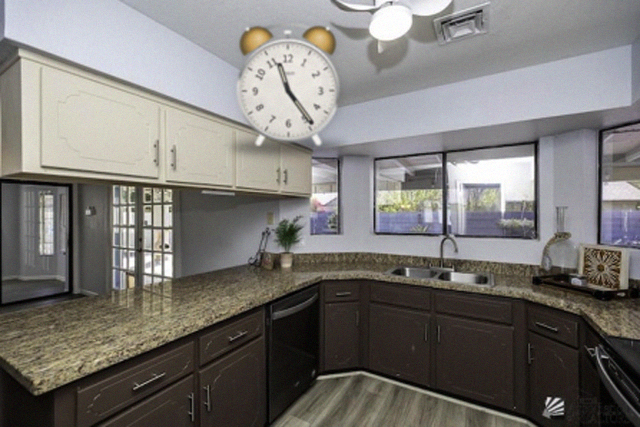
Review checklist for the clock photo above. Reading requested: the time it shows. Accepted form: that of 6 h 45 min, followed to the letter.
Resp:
11 h 24 min
